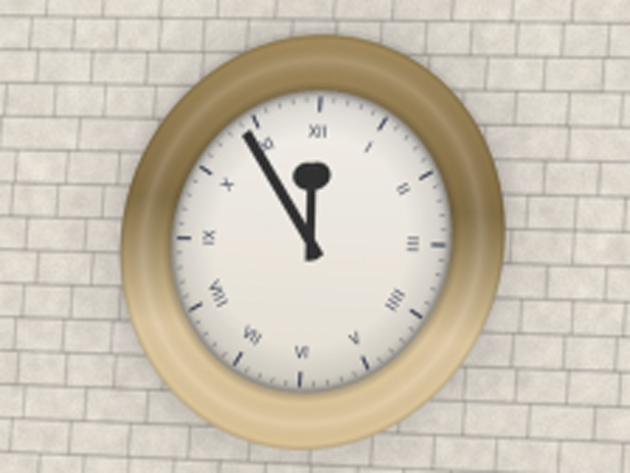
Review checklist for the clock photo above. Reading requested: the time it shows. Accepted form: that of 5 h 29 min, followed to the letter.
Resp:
11 h 54 min
